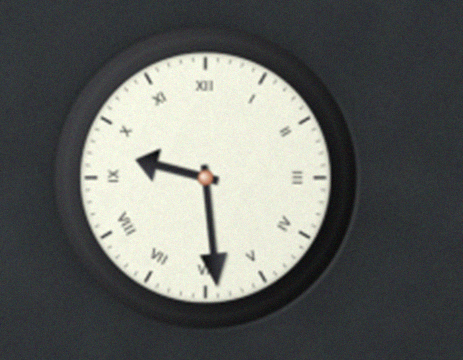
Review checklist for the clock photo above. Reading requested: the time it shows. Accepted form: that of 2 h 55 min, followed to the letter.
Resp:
9 h 29 min
